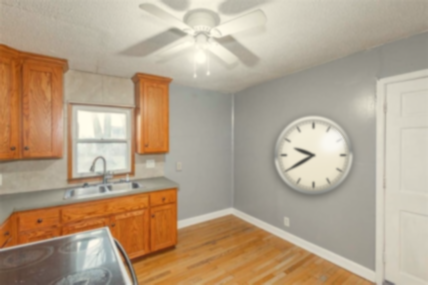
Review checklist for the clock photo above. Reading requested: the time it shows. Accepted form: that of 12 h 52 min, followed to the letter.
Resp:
9 h 40 min
